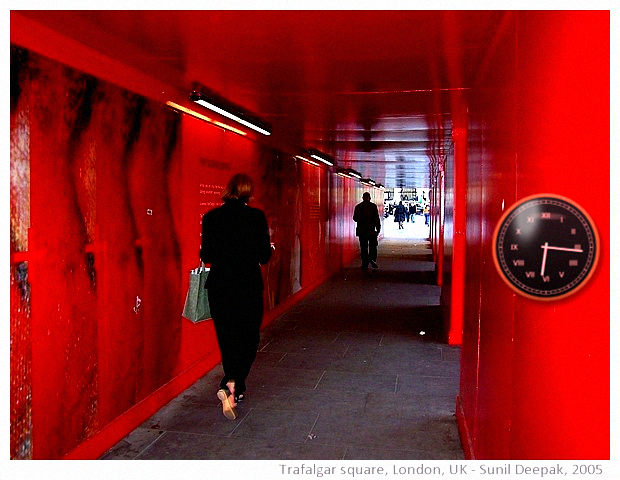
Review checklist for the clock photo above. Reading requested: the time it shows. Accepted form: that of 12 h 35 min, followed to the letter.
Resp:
6 h 16 min
